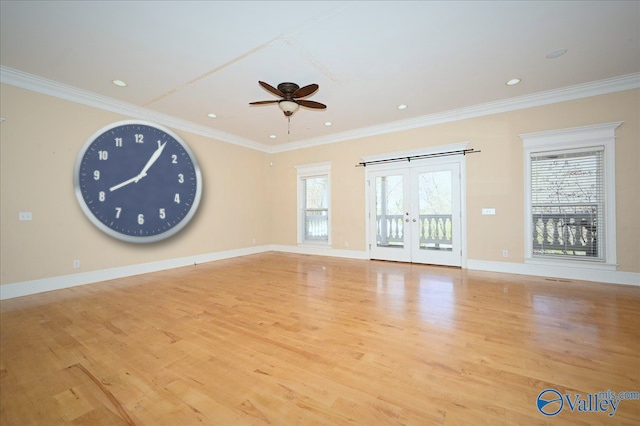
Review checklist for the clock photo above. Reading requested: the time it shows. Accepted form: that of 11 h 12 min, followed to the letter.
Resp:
8 h 06 min
